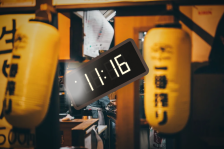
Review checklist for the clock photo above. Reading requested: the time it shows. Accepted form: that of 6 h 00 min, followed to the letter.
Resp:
11 h 16 min
